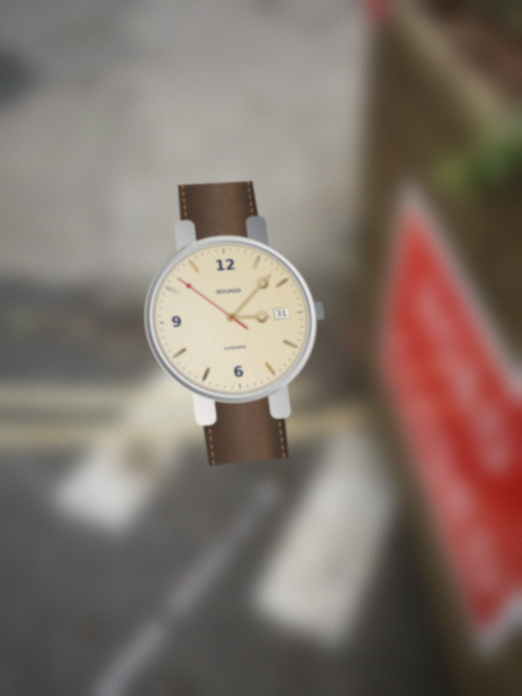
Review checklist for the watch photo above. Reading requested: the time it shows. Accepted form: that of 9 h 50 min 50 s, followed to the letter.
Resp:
3 h 07 min 52 s
